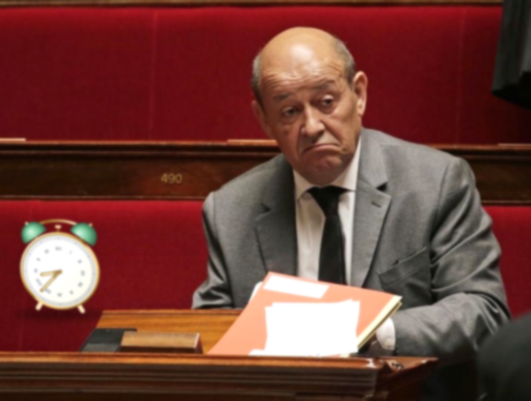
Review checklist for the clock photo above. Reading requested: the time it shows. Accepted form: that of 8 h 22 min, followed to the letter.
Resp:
8 h 37 min
